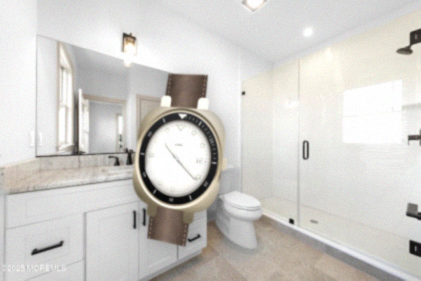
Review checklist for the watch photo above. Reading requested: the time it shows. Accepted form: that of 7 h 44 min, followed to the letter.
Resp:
10 h 21 min
